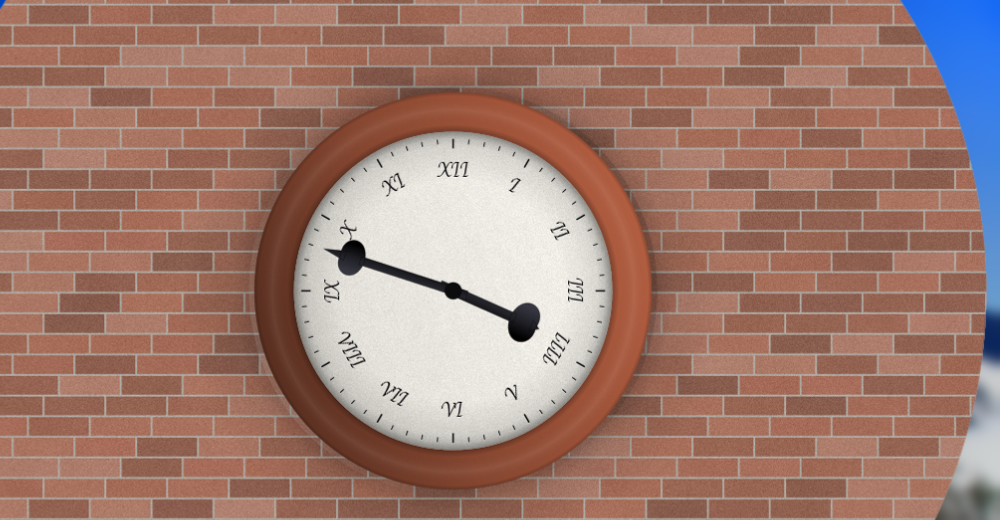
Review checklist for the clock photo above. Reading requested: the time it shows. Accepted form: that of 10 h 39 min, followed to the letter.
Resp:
3 h 48 min
